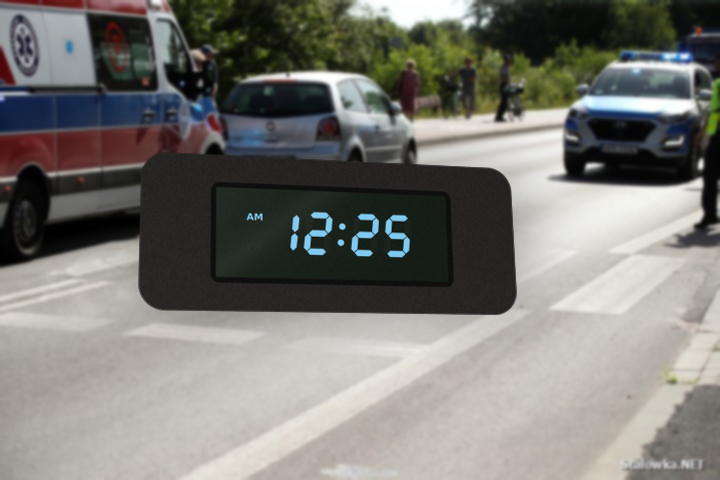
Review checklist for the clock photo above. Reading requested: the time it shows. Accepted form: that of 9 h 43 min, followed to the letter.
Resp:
12 h 25 min
